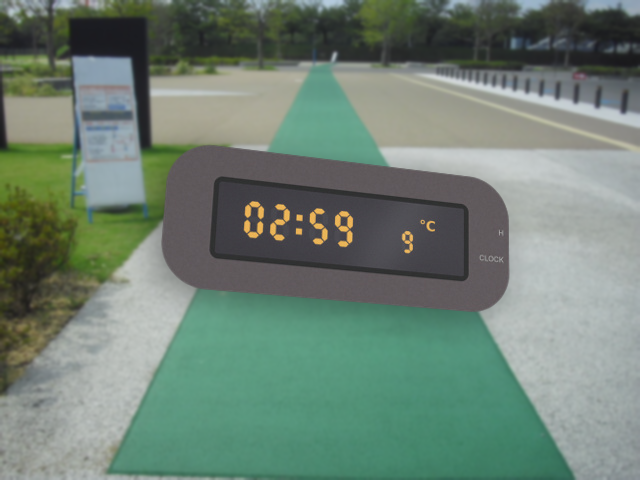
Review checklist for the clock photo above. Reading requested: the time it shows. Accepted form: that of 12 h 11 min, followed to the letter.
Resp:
2 h 59 min
